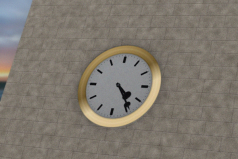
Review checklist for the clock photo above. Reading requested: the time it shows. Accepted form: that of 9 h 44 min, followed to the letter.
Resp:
4 h 24 min
